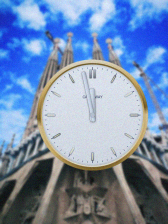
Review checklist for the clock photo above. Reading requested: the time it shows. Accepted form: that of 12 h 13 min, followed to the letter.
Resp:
11 h 58 min
